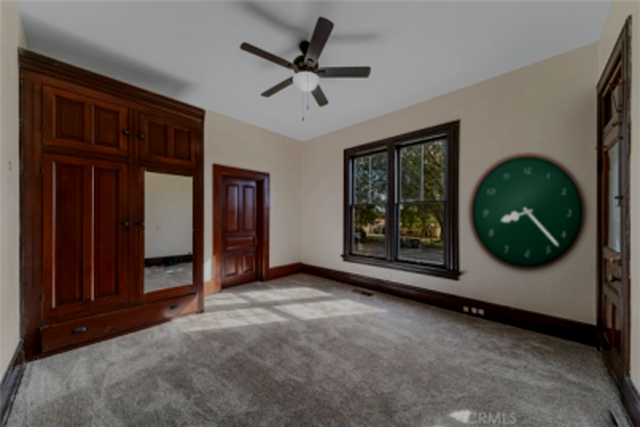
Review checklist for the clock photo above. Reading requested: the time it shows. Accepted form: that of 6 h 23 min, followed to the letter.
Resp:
8 h 23 min
